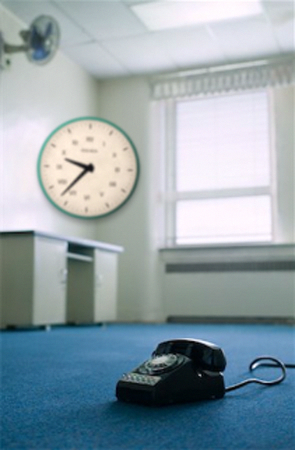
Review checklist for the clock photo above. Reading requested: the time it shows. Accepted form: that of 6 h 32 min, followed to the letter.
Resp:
9 h 37 min
